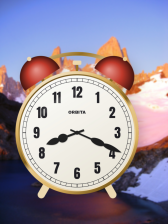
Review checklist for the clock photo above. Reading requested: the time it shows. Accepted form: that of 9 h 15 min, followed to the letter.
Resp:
8 h 19 min
